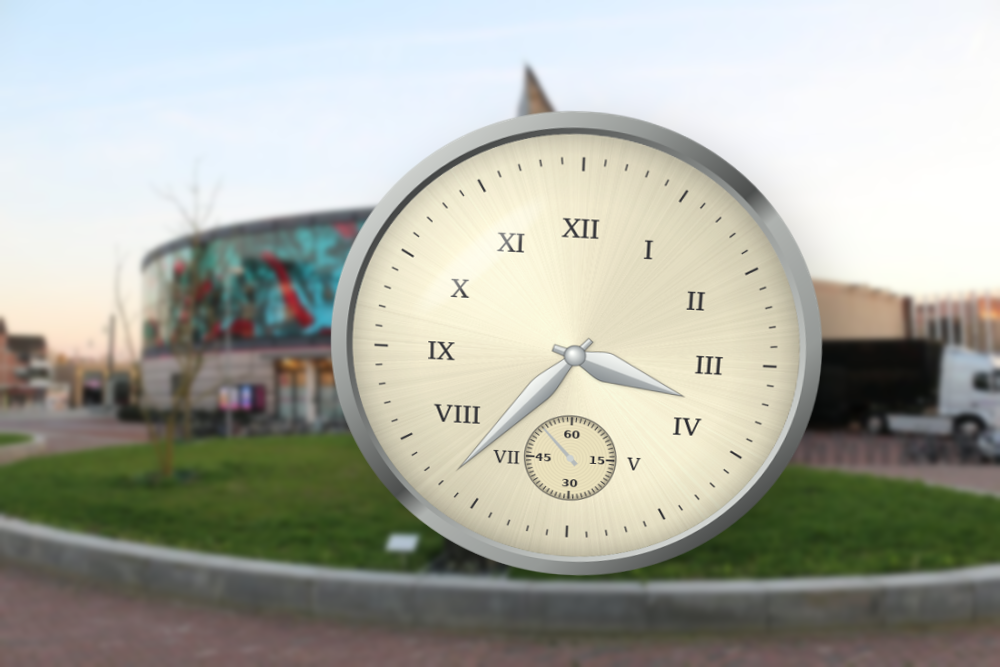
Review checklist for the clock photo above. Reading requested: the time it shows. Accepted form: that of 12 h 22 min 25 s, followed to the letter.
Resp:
3 h 36 min 53 s
